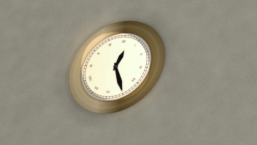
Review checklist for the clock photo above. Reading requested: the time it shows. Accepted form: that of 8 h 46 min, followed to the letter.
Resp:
12 h 25 min
